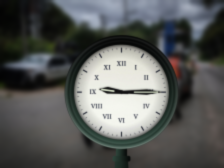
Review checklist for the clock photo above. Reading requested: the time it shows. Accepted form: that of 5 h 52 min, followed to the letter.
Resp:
9 h 15 min
